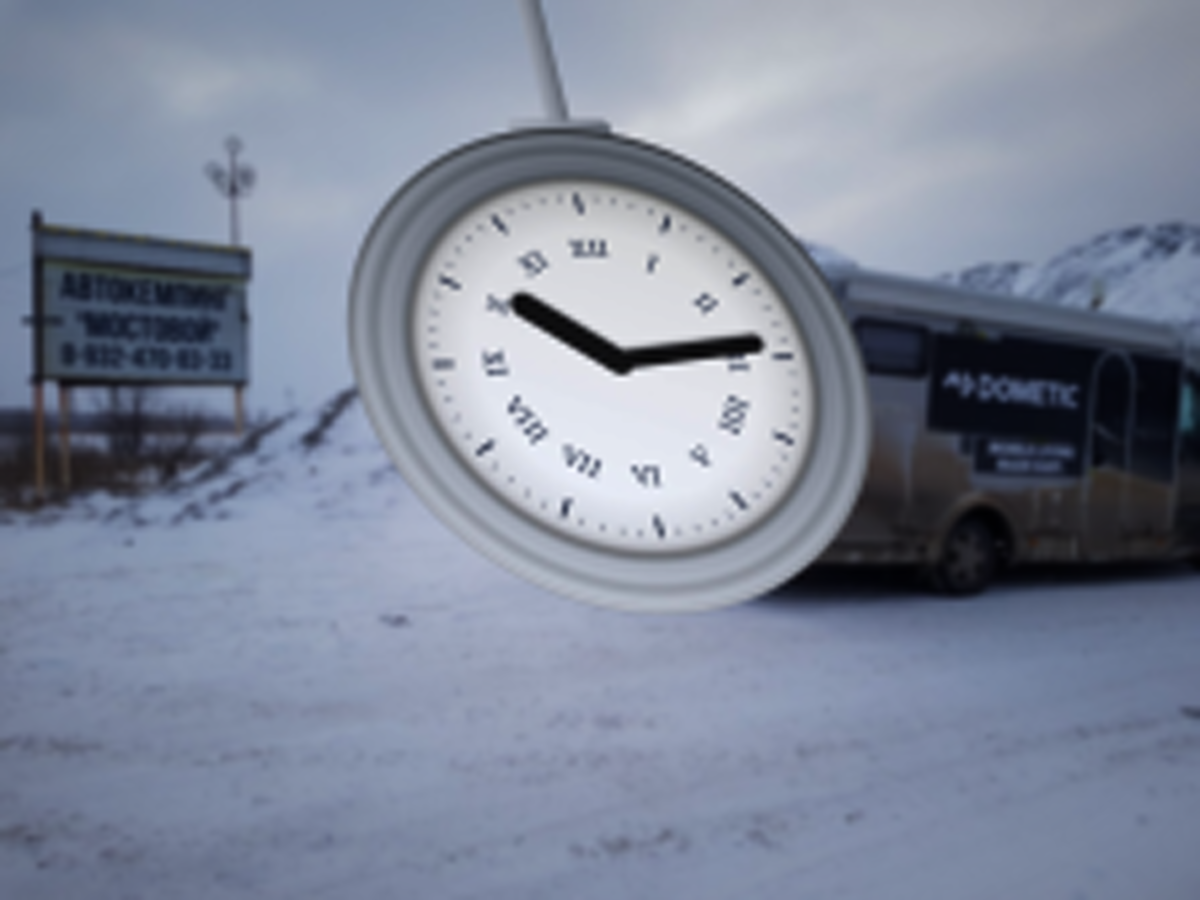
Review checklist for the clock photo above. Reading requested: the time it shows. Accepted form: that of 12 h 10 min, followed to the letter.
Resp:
10 h 14 min
